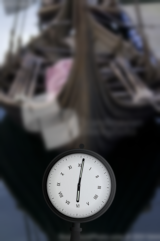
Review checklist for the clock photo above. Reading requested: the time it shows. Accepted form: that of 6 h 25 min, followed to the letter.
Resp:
6 h 01 min
